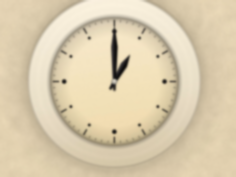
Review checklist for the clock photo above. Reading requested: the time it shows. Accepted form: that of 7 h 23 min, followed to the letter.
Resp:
1 h 00 min
